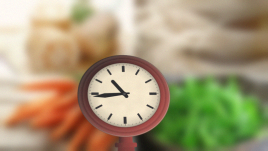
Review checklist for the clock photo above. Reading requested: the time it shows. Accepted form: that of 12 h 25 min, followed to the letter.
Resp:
10 h 44 min
